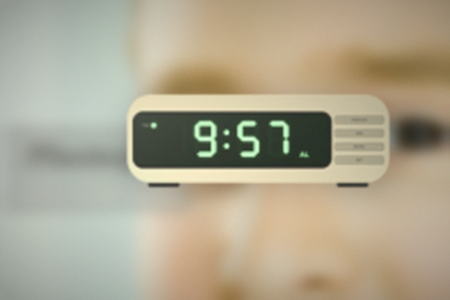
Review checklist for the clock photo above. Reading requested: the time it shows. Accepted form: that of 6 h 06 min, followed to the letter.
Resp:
9 h 57 min
